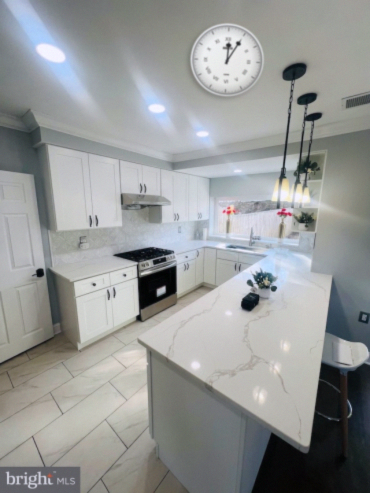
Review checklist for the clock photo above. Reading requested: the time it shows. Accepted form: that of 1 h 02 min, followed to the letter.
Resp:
12 h 05 min
